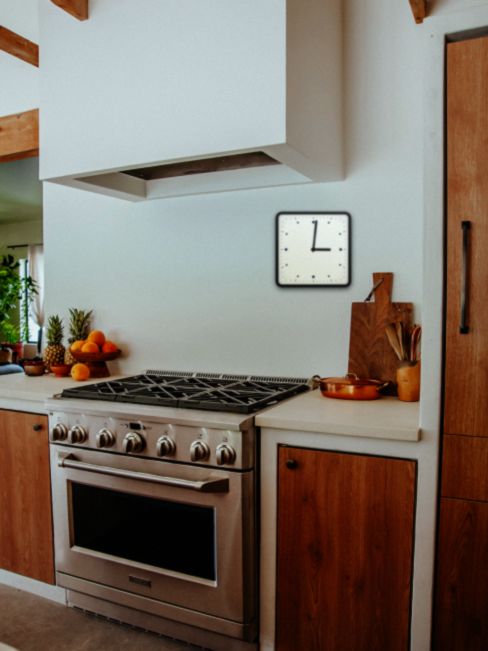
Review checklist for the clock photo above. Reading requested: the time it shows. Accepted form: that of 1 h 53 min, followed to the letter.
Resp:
3 h 01 min
